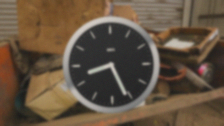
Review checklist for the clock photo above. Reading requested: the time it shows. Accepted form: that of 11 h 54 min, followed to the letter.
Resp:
8 h 26 min
